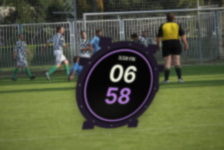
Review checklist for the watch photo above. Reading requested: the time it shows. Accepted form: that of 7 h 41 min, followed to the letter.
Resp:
6 h 58 min
